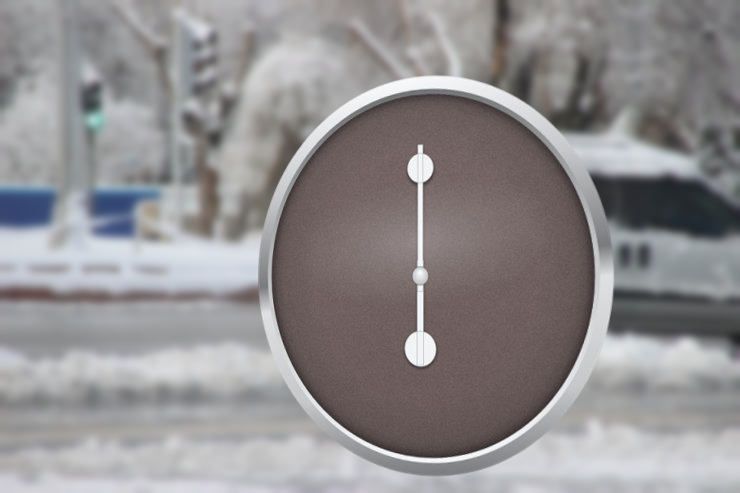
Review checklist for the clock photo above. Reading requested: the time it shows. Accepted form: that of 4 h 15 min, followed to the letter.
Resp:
6 h 00 min
